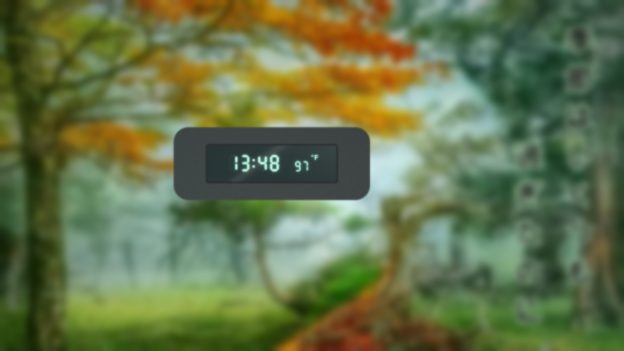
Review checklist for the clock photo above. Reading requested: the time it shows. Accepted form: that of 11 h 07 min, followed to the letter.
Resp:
13 h 48 min
